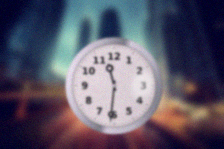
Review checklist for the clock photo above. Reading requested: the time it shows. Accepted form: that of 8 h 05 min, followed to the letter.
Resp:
11 h 31 min
